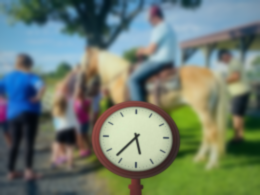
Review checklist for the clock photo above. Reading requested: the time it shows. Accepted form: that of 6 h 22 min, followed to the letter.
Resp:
5 h 37 min
